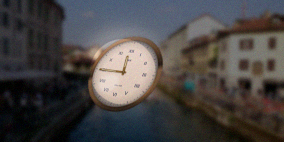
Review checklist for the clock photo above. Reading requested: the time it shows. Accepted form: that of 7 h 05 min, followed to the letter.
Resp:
11 h 45 min
